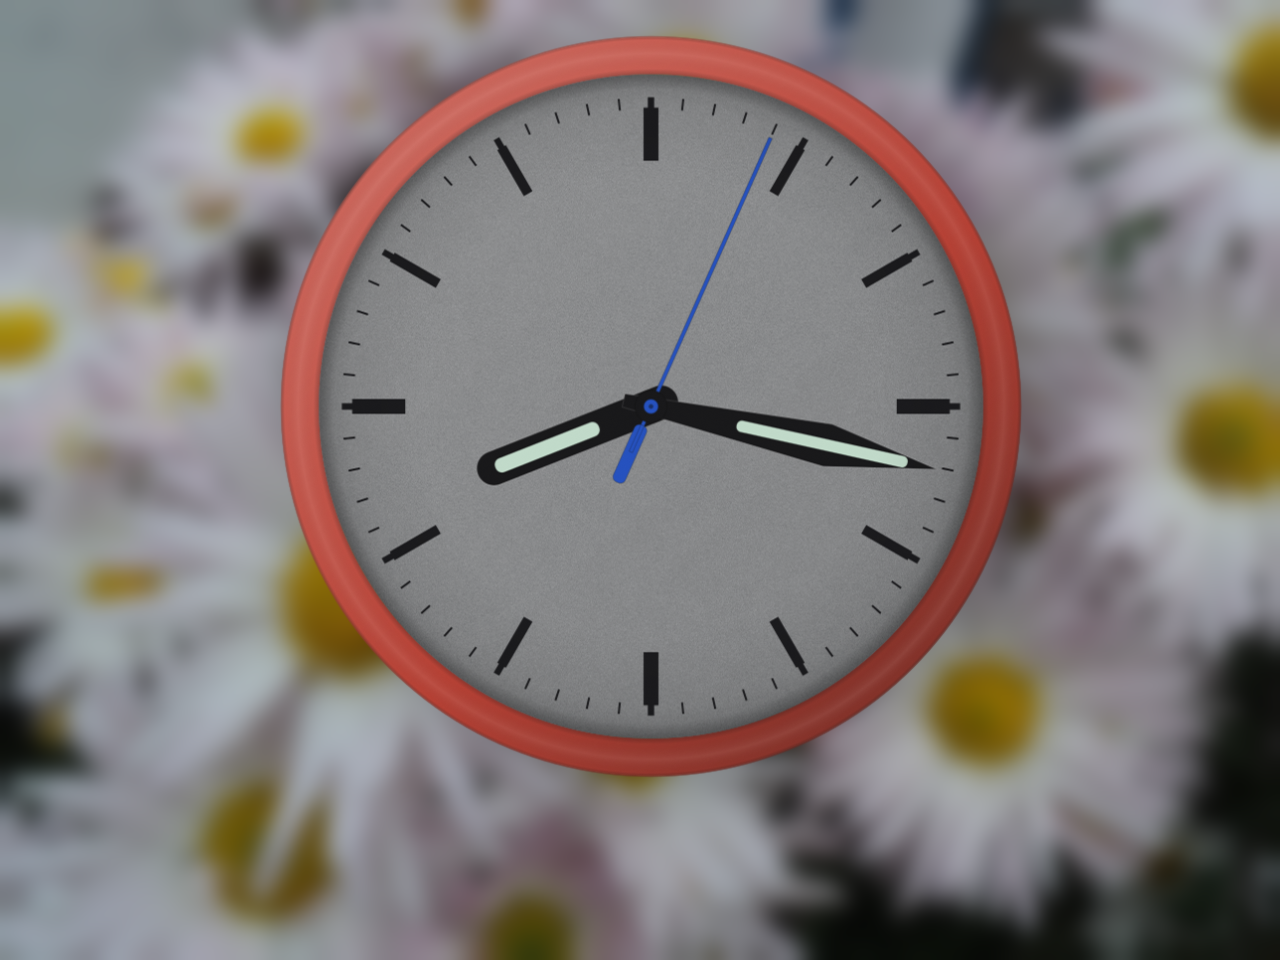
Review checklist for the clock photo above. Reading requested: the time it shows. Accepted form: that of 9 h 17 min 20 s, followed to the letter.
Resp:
8 h 17 min 04 s
